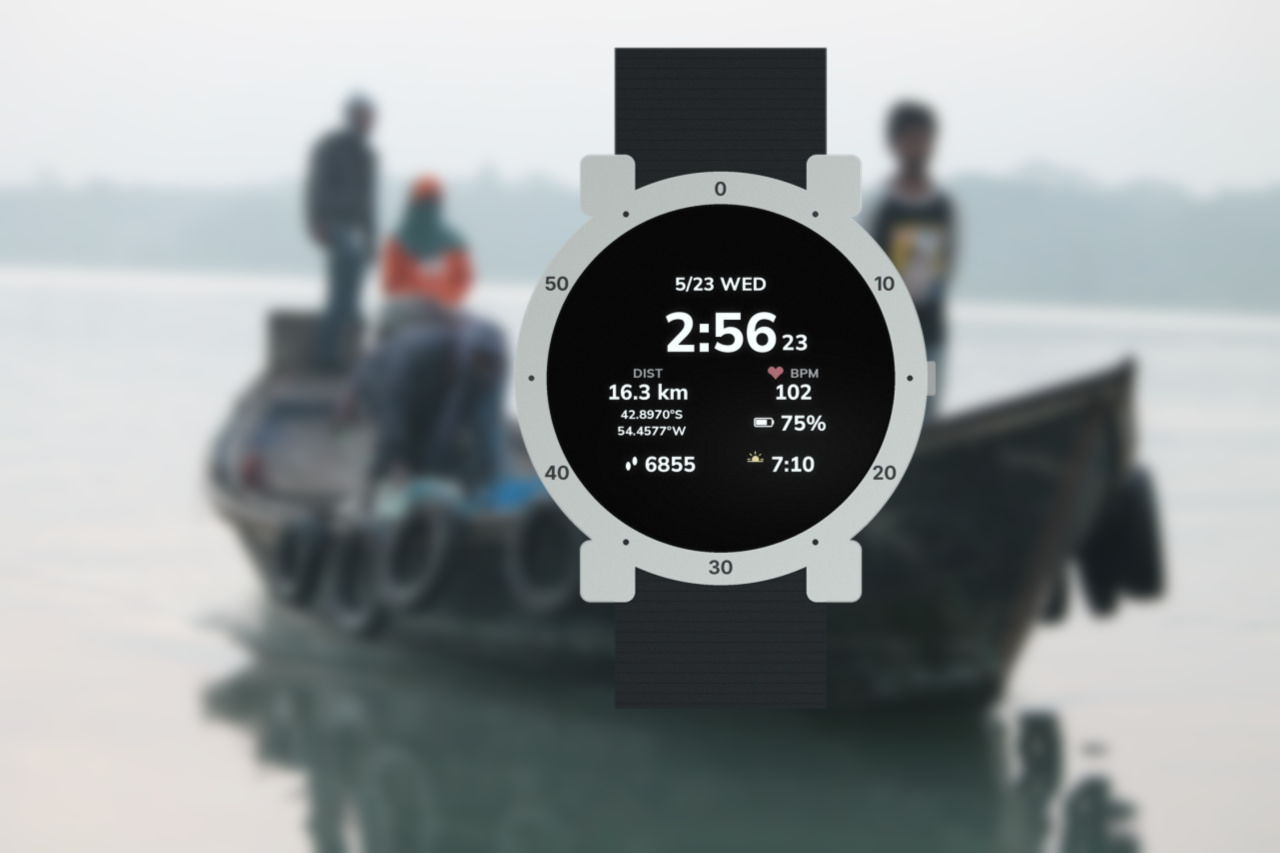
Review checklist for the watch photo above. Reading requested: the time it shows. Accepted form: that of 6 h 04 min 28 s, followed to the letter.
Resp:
2 h 56 min 23 s
